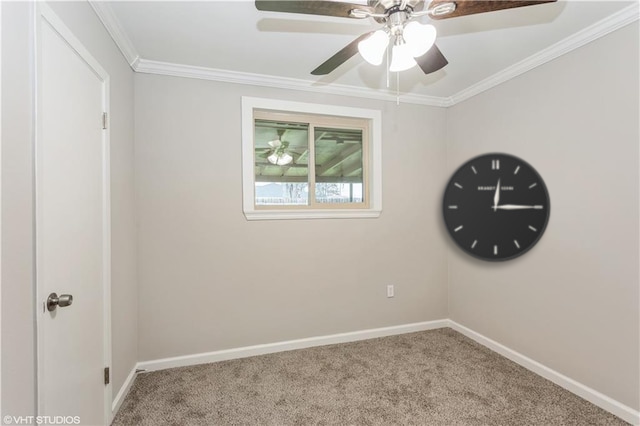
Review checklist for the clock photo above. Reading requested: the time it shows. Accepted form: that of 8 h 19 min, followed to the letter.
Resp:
12 h 15 min
